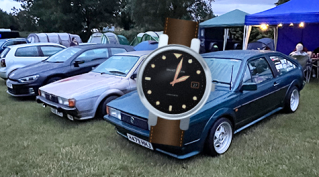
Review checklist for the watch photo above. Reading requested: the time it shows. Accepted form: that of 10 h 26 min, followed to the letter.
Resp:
2 h 02 min
